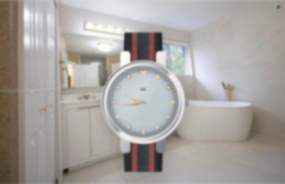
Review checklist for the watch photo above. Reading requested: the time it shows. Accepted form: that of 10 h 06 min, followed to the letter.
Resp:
9 h 44 min
